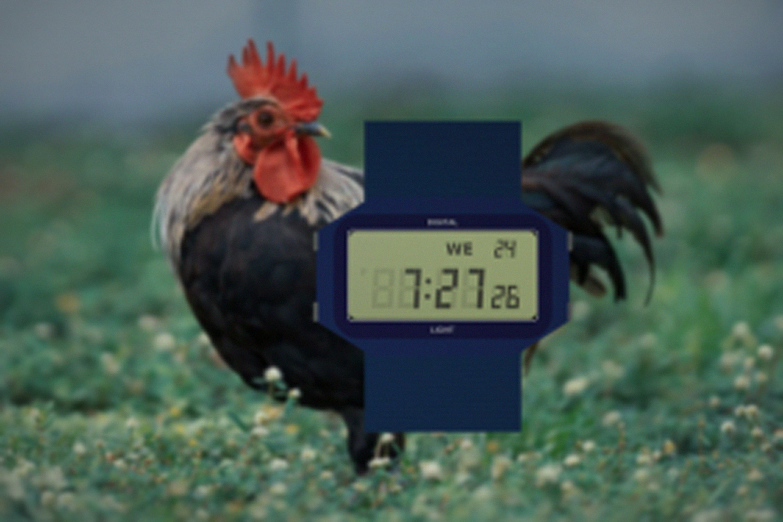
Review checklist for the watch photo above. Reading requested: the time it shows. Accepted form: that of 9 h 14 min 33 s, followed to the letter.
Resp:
7 h 27 min 26 s
